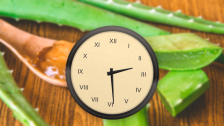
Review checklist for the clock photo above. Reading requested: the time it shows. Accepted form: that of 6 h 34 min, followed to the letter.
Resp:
2 h 29 min
